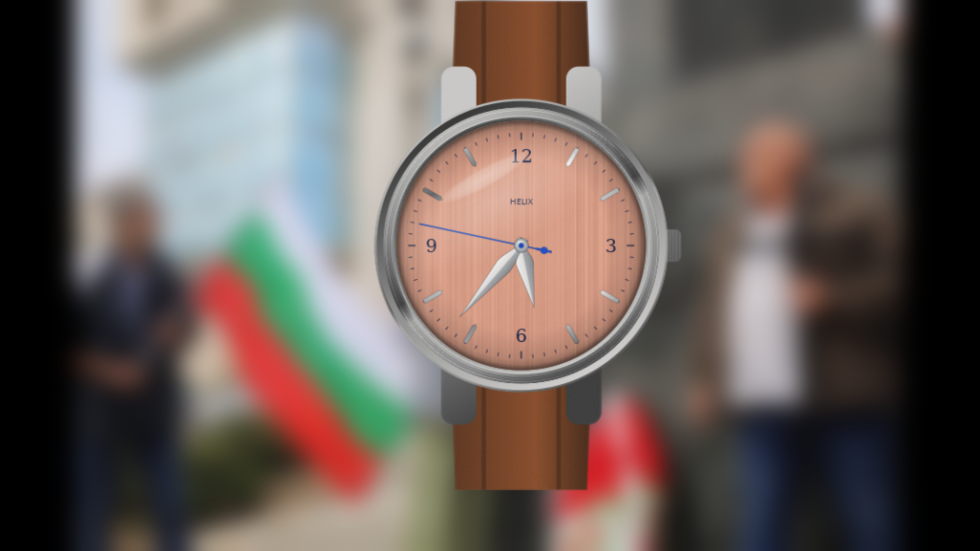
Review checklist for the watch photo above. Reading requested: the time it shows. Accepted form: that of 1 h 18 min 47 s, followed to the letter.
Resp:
5 h 36 min 47 s
